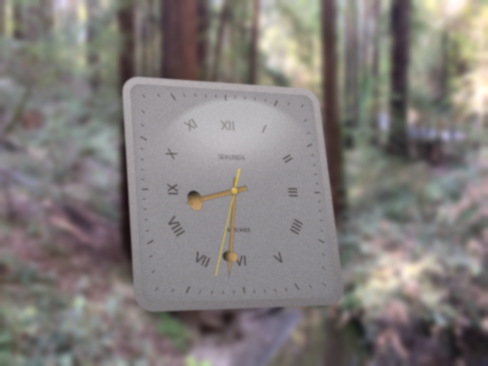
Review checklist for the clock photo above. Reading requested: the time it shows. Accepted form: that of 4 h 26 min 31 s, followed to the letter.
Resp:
8 h 31 min 33 s
